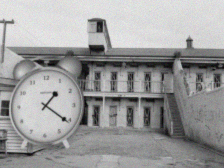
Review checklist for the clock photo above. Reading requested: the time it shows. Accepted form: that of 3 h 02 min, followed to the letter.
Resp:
1 h 21 min
